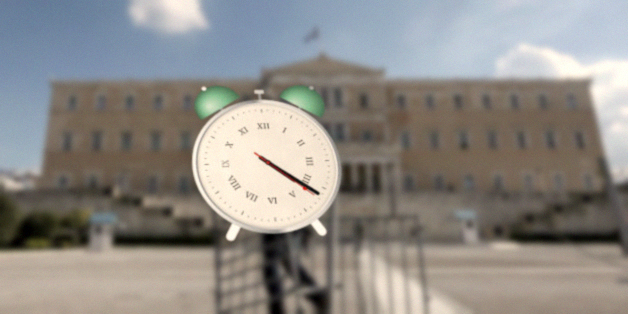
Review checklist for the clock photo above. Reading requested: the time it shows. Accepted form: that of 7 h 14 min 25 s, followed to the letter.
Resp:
4 h 21 min 22 s
